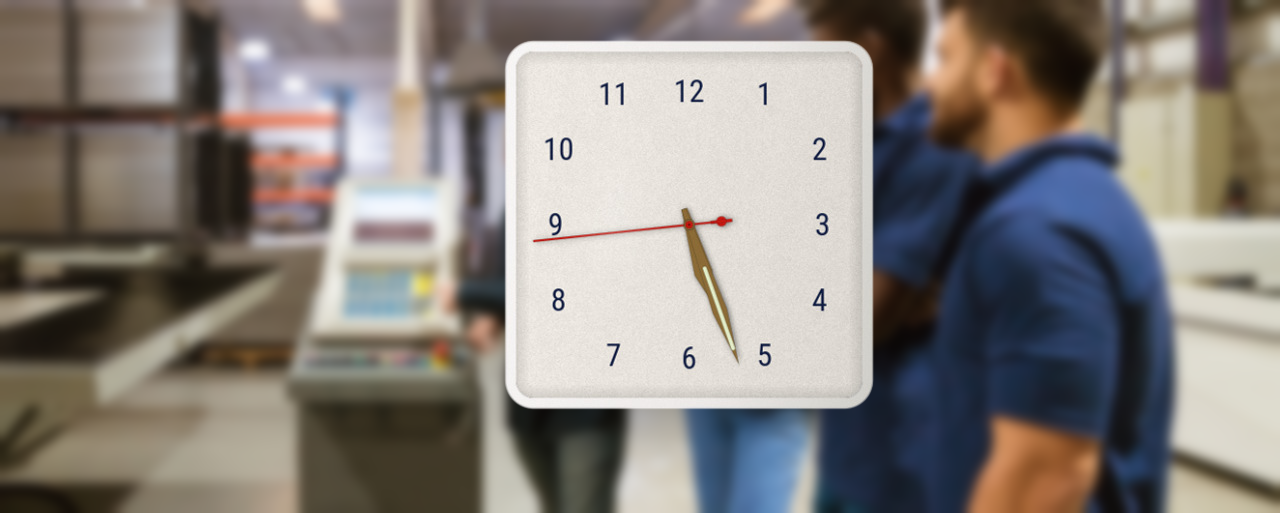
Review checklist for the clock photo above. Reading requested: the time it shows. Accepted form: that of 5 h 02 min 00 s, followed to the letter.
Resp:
5 h 26 min 44 s
